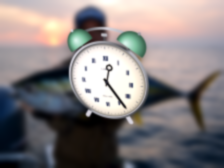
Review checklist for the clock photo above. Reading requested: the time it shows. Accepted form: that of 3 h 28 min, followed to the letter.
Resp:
12 h 24 min
